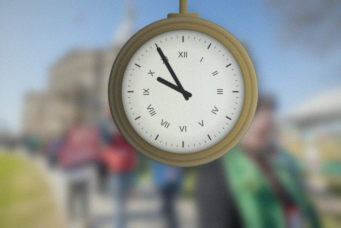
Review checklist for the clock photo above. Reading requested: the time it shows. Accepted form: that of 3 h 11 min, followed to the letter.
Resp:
9 h 55 min
